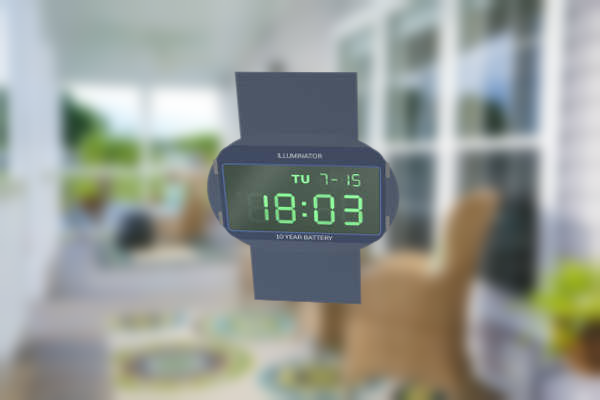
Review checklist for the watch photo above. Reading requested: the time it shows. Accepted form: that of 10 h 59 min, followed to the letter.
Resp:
18 h 03 min
